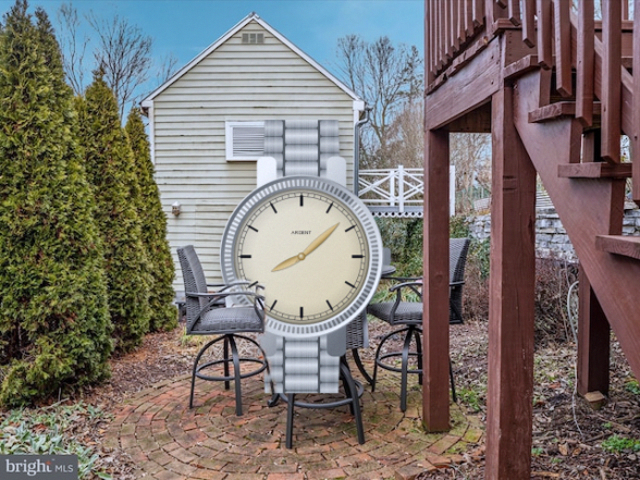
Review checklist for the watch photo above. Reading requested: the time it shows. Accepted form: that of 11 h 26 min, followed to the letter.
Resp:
8 h 08 min
